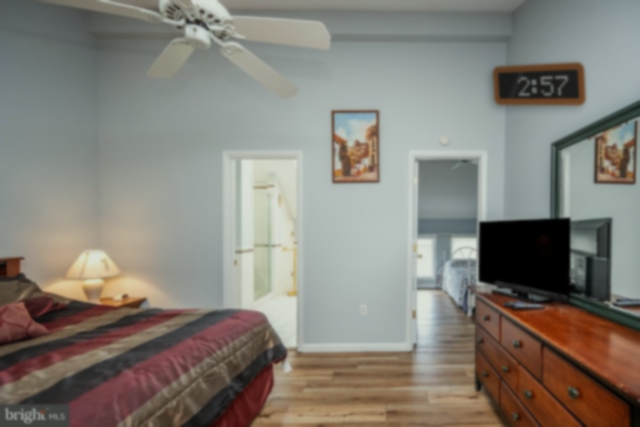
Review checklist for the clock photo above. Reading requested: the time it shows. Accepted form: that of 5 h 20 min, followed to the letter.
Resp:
2 h 57 min
